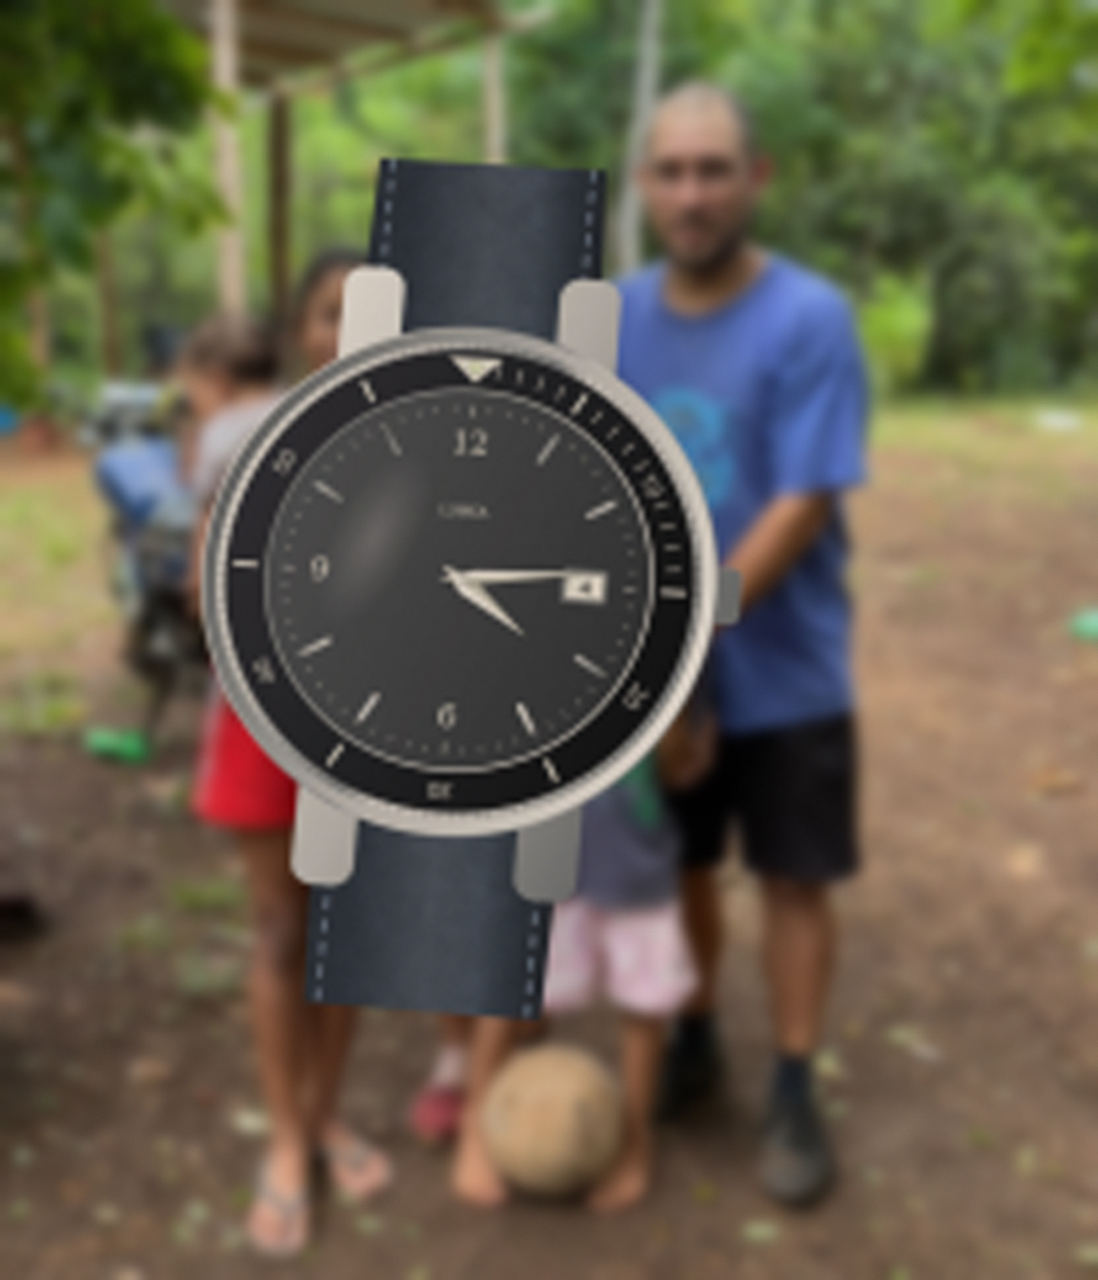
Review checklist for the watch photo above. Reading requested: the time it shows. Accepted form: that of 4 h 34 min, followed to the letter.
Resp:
4 h 14 min
